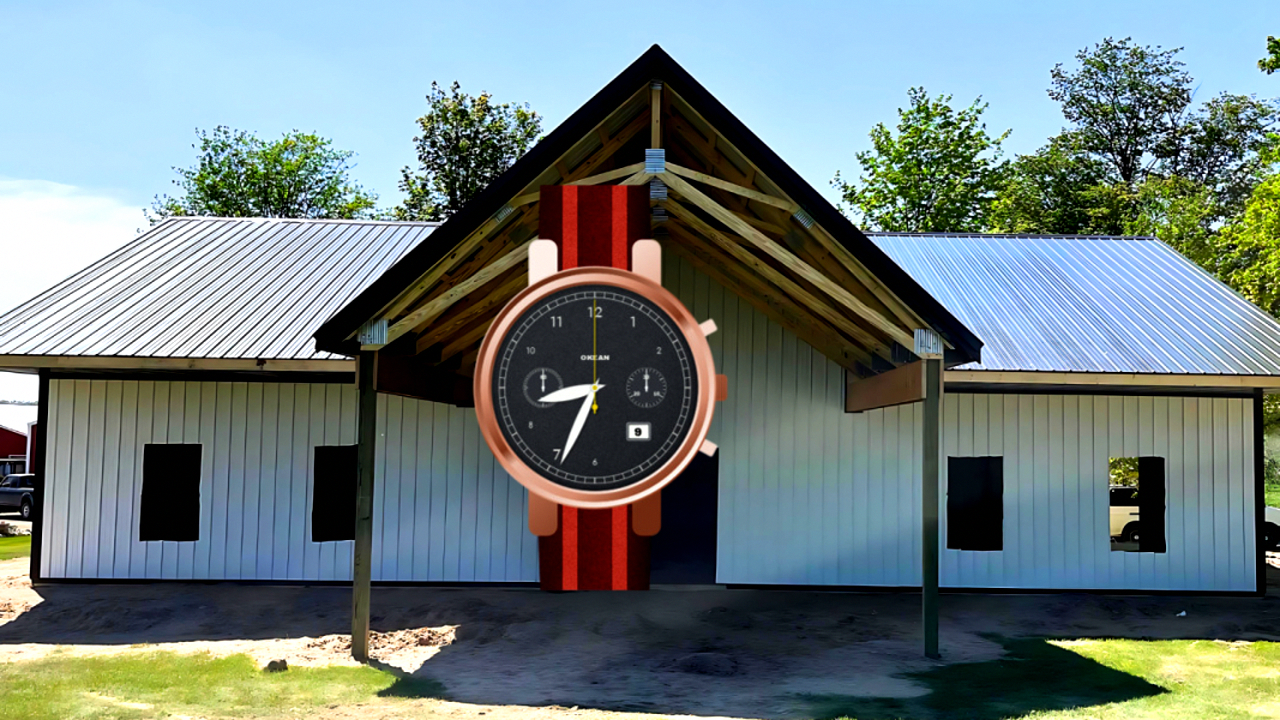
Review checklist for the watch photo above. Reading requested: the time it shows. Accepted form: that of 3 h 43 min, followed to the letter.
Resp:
8 h 34 min
